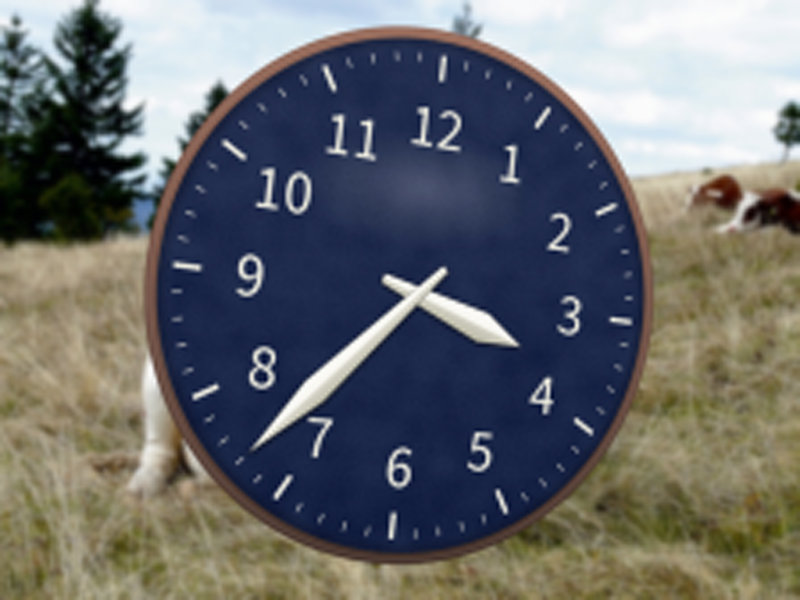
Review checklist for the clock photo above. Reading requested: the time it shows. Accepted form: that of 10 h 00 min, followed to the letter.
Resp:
3 h 37 min
